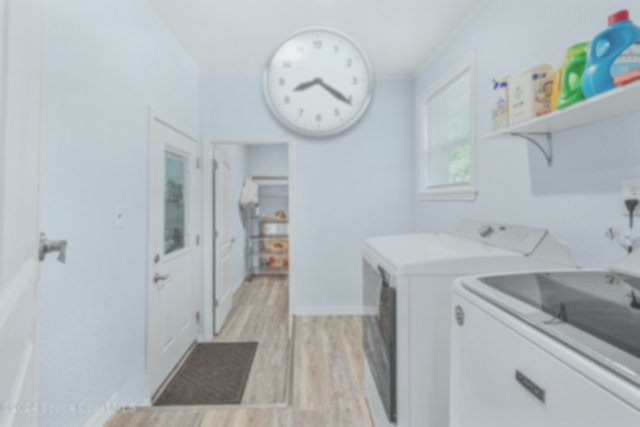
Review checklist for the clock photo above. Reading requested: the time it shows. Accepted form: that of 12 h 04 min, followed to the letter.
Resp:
8 h 21 min
